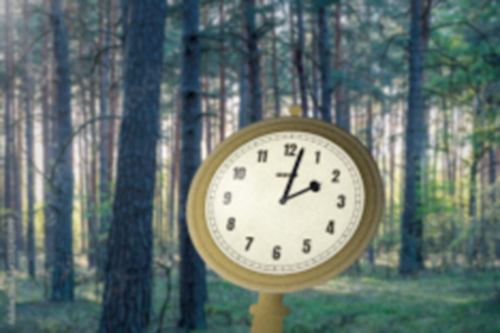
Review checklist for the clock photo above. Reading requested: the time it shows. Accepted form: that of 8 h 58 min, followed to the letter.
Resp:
2 h 02 min
